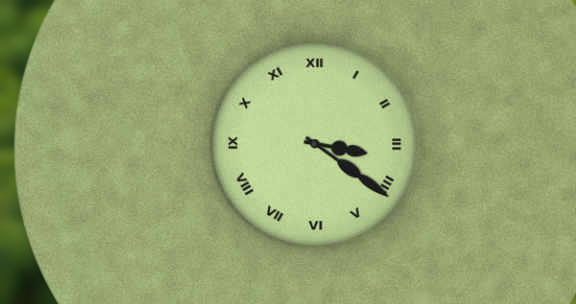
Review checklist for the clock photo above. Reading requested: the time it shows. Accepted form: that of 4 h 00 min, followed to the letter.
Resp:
3 h 21 min
